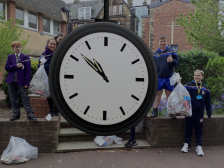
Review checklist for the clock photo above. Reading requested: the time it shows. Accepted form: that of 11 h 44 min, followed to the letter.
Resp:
10 h 52 min
